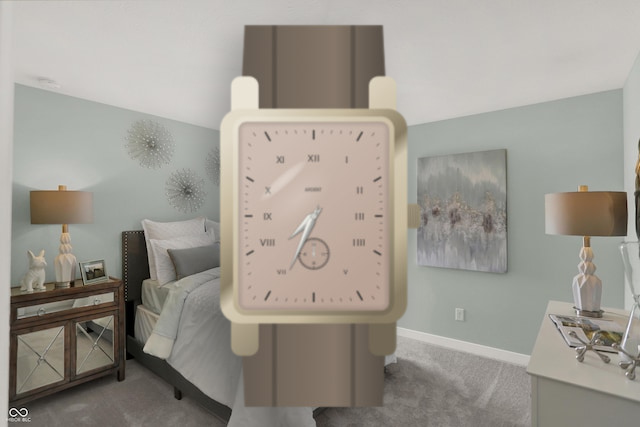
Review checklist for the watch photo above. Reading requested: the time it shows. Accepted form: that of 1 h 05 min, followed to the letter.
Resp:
7 h 34 min
